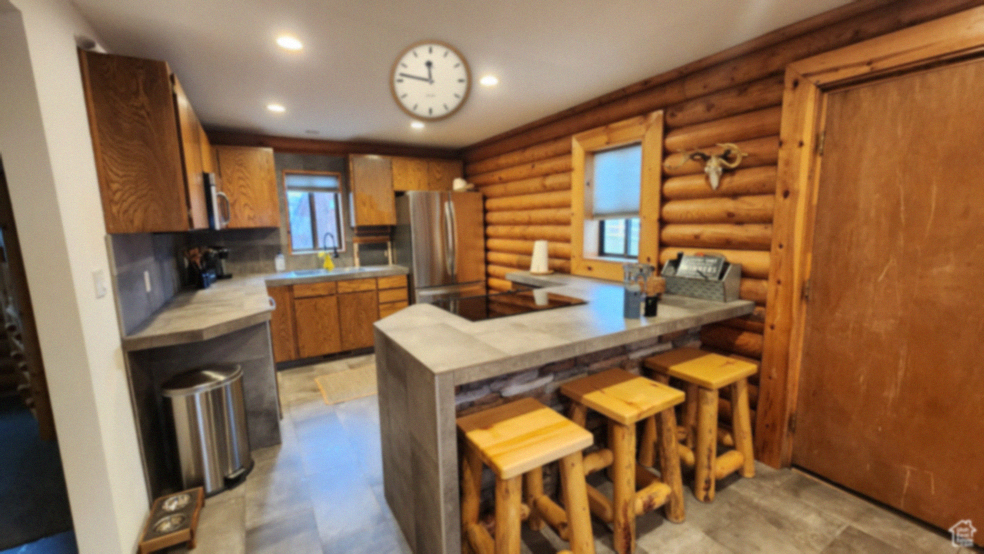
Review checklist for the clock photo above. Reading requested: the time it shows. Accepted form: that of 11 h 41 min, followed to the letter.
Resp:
11 h 47 min
